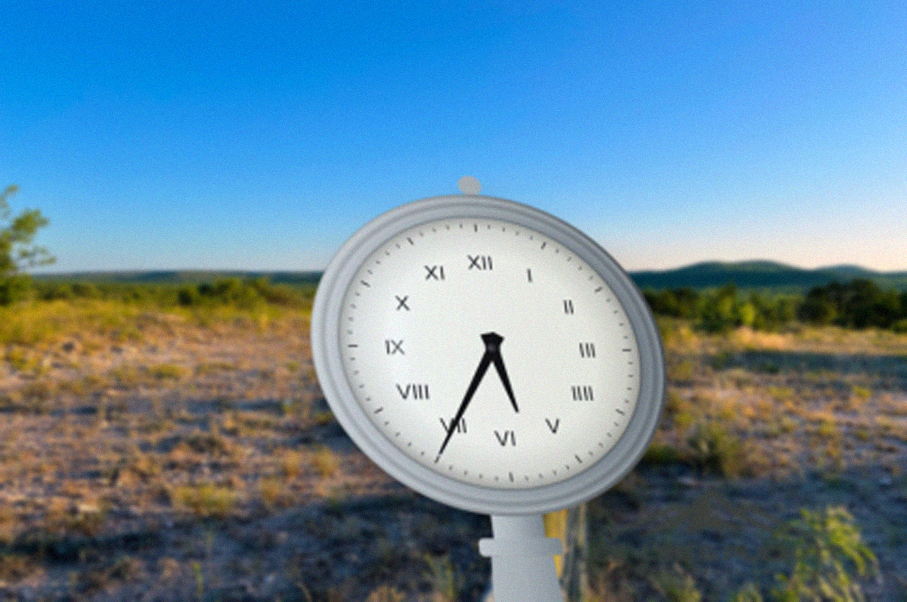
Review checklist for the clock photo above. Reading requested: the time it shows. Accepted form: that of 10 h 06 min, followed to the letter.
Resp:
5 h 35 min
